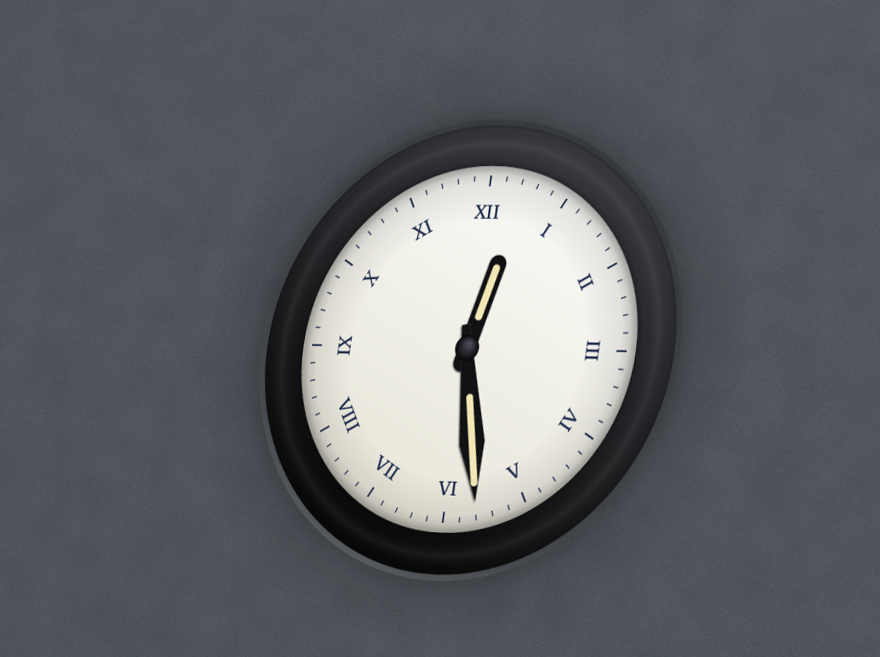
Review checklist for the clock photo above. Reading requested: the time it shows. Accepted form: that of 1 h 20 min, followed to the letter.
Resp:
12 h 28 min
